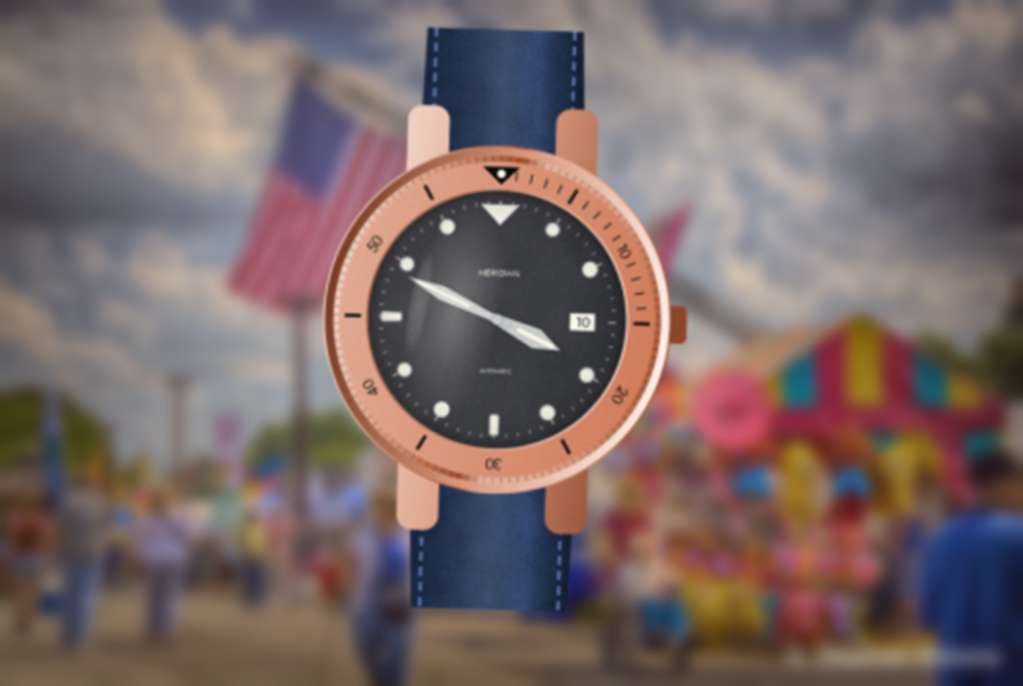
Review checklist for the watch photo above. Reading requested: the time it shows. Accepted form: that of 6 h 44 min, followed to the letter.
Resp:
3 h 49 min
